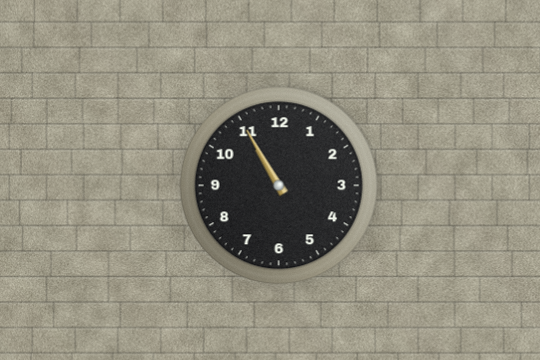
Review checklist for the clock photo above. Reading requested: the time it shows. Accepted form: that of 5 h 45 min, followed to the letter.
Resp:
10 h 55 min
